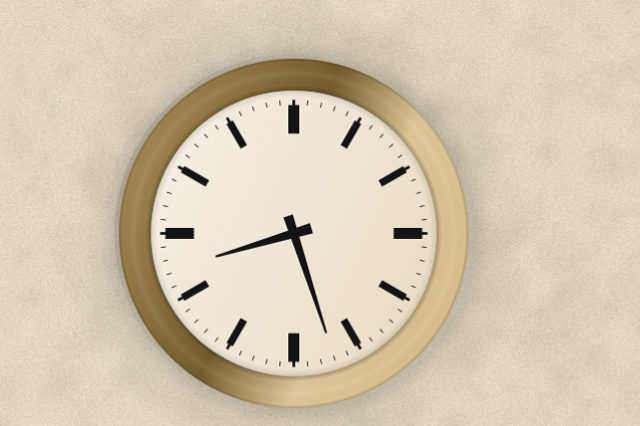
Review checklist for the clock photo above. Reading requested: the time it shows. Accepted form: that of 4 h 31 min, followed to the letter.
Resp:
8 h 27 min
